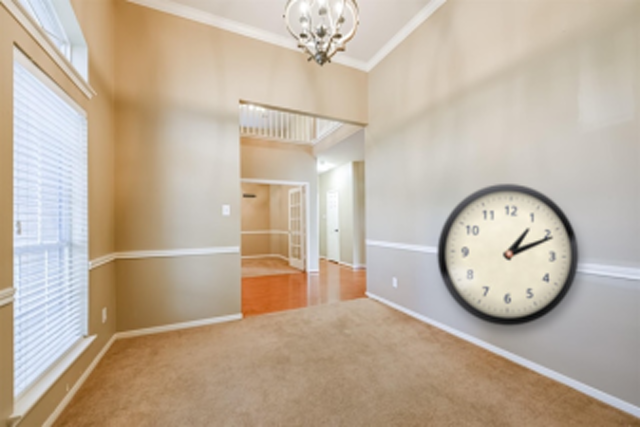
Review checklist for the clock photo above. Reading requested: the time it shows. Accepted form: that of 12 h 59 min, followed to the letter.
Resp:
1 h 11 min
